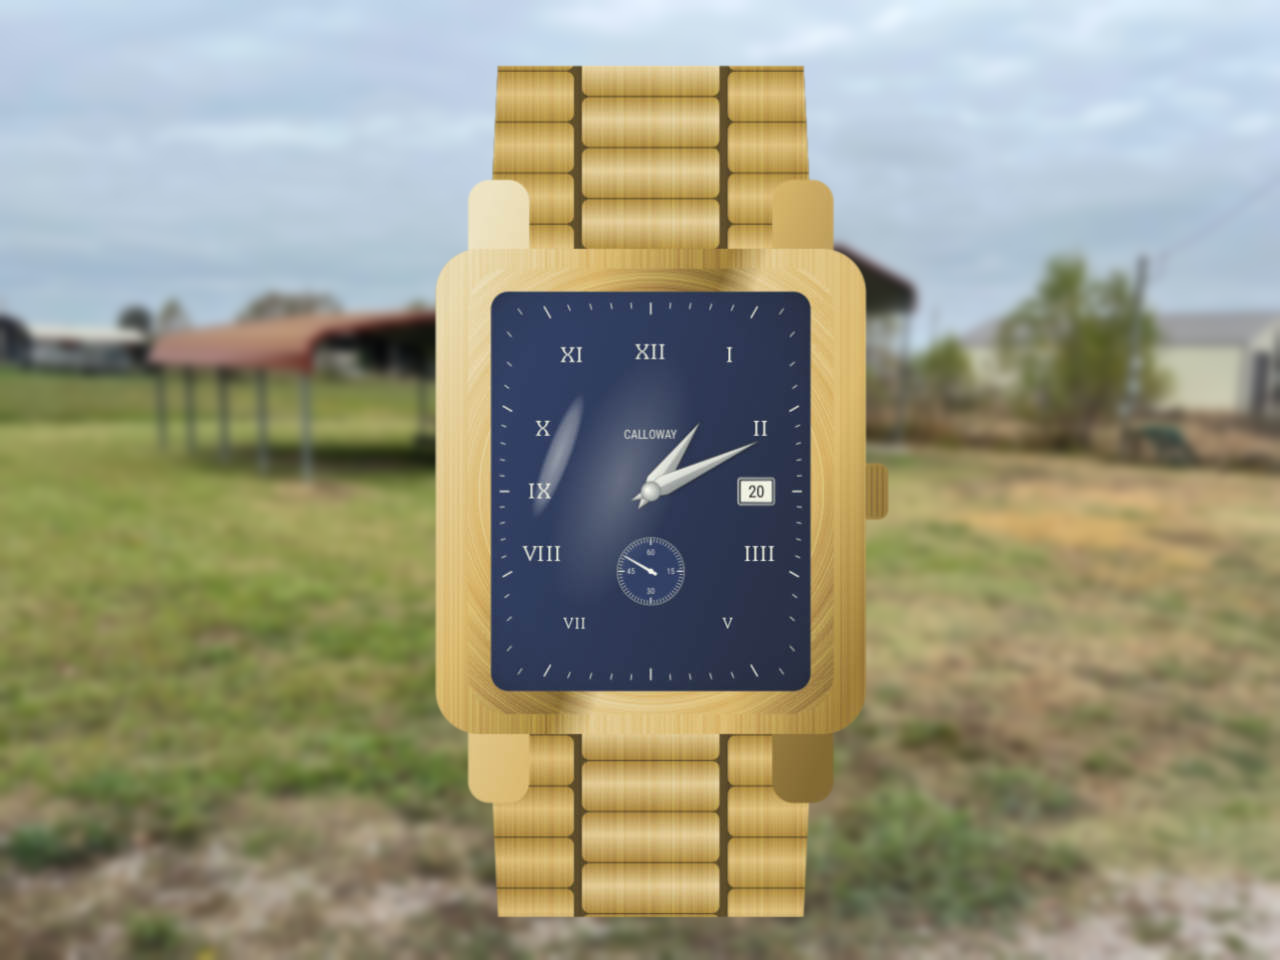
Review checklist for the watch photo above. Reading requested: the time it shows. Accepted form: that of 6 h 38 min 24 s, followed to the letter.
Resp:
1 h 10 min 50 s
